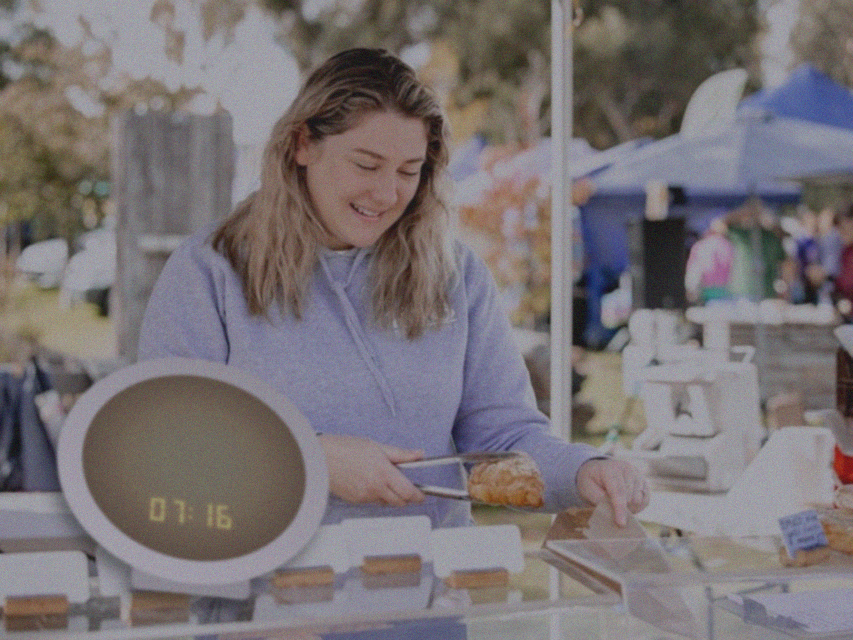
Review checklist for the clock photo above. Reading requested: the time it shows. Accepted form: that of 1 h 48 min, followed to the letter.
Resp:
7 h 16 min
